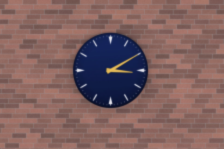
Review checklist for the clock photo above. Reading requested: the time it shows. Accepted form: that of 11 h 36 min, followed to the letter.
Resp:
3 h 10 min
